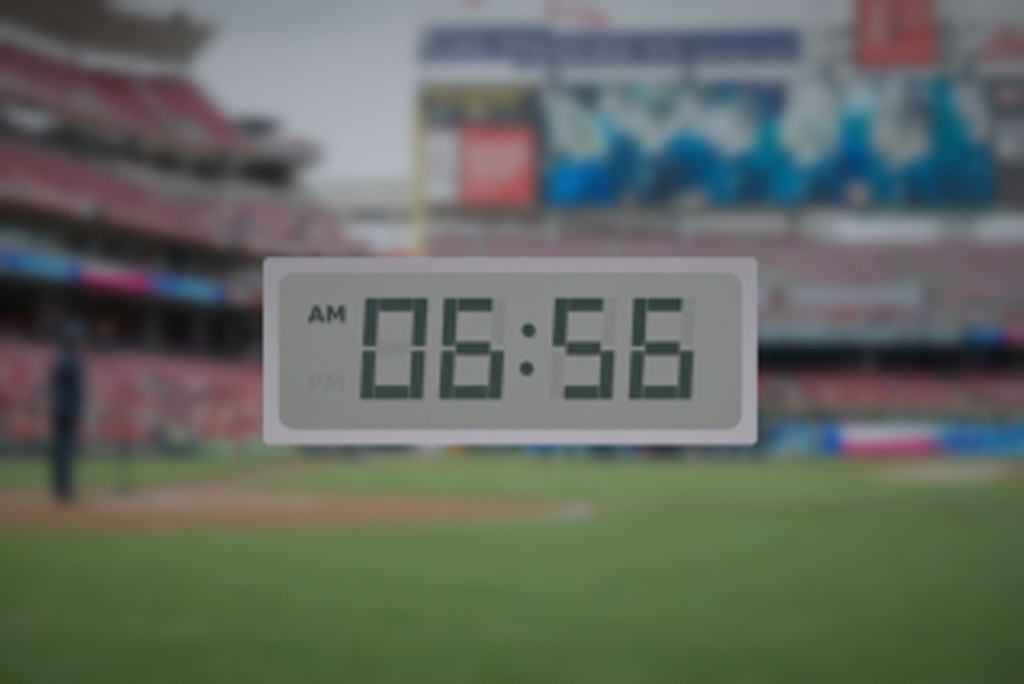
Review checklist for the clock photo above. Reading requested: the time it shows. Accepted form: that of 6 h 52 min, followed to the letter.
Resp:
6 h 56 min
